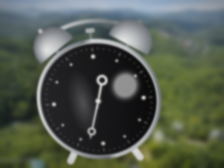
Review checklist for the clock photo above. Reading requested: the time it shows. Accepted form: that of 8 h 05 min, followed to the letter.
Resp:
12 h 33 min
